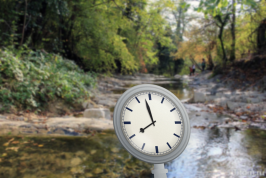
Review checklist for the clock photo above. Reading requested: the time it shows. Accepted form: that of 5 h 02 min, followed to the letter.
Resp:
7 h 58 min
